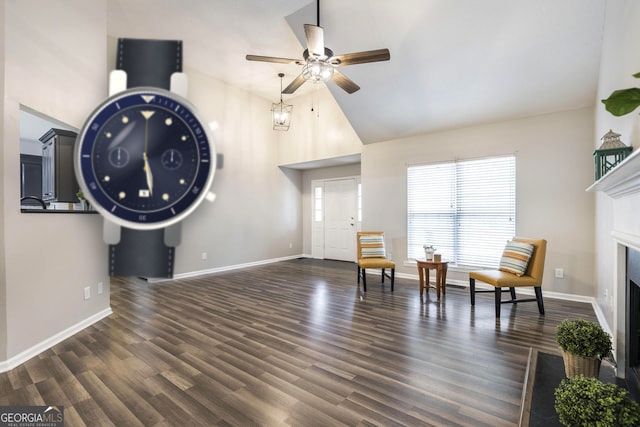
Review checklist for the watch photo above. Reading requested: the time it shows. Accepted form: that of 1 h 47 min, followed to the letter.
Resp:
5 h 28 min
